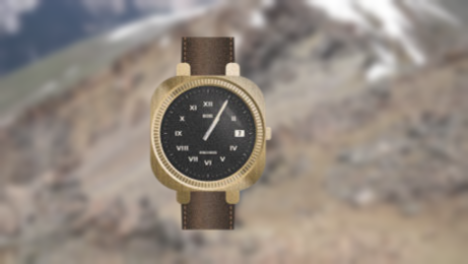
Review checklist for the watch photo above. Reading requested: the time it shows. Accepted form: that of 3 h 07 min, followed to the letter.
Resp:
1 h 05 min
